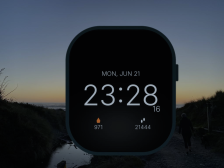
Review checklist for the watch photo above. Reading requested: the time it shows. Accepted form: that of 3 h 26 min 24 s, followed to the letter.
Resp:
23 h 28 min 16 s
